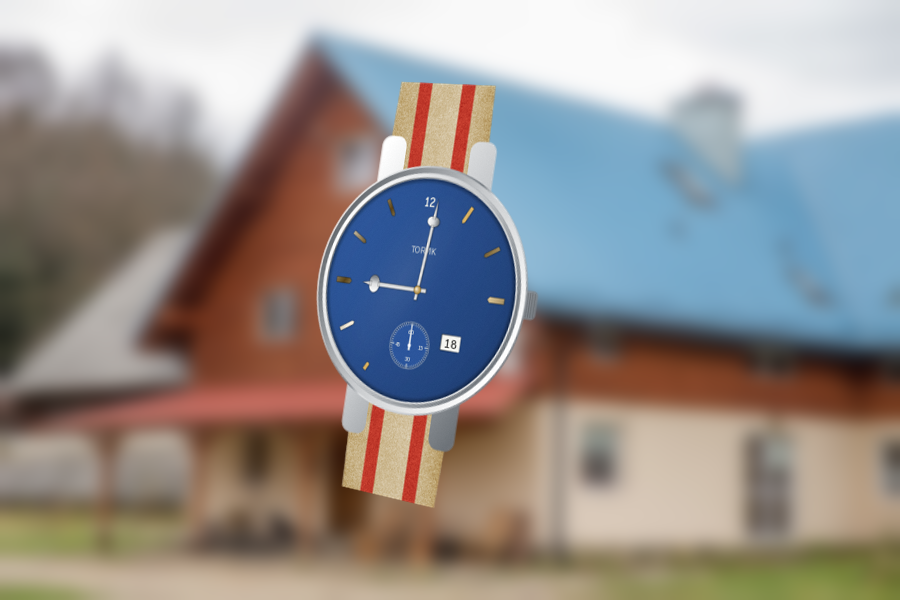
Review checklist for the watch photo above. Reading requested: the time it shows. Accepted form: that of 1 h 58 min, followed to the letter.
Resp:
9 h 01 min
